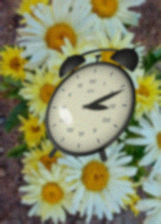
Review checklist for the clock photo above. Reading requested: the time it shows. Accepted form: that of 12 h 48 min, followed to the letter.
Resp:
3 h 11 min
